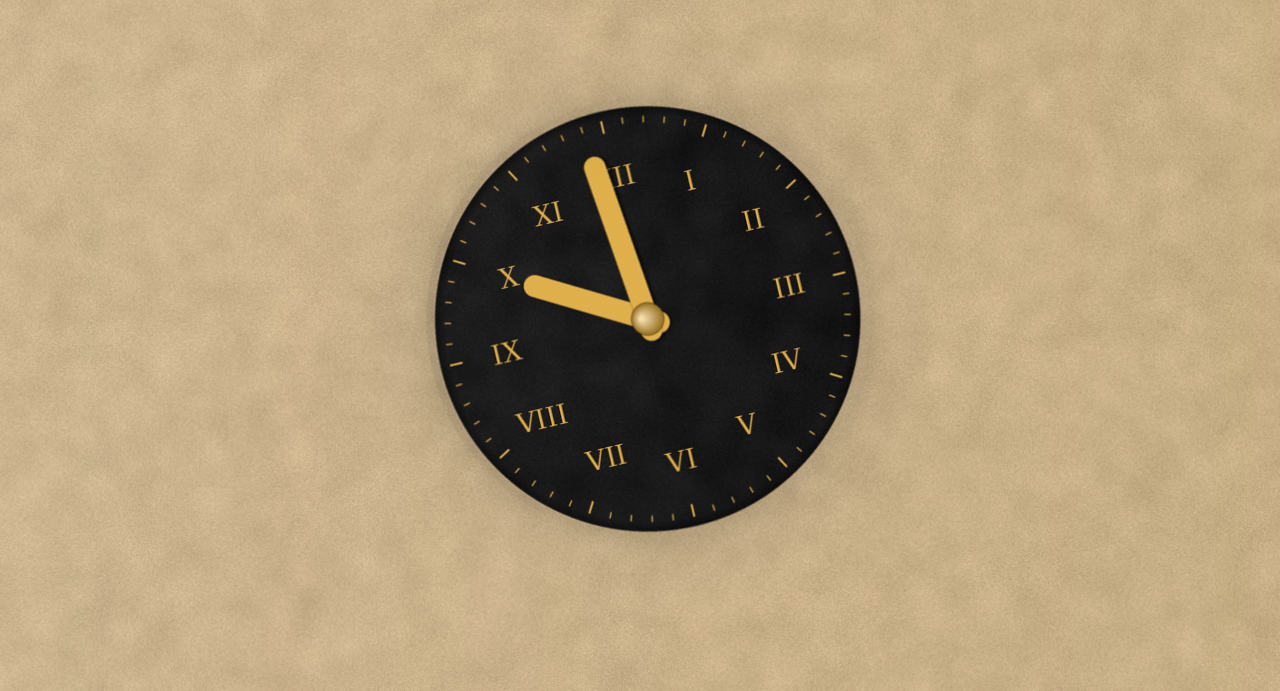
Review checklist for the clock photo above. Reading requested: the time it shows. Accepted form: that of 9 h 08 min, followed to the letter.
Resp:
9 h 59 min
